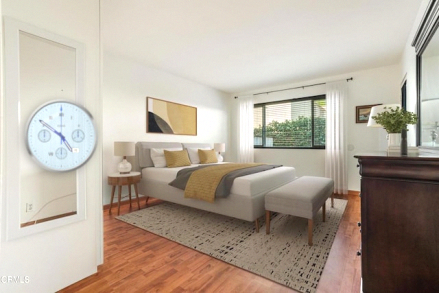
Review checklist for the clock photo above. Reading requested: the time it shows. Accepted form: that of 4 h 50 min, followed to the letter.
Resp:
4 h 51 min
